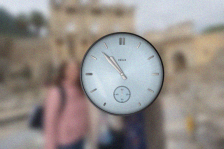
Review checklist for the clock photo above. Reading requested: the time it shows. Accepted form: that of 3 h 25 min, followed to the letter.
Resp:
10 h 53 min
